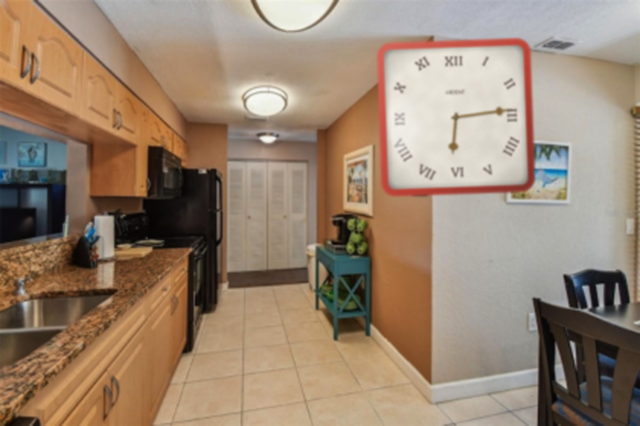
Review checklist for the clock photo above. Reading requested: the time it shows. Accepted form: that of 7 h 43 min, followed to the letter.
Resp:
6 h 14 min
